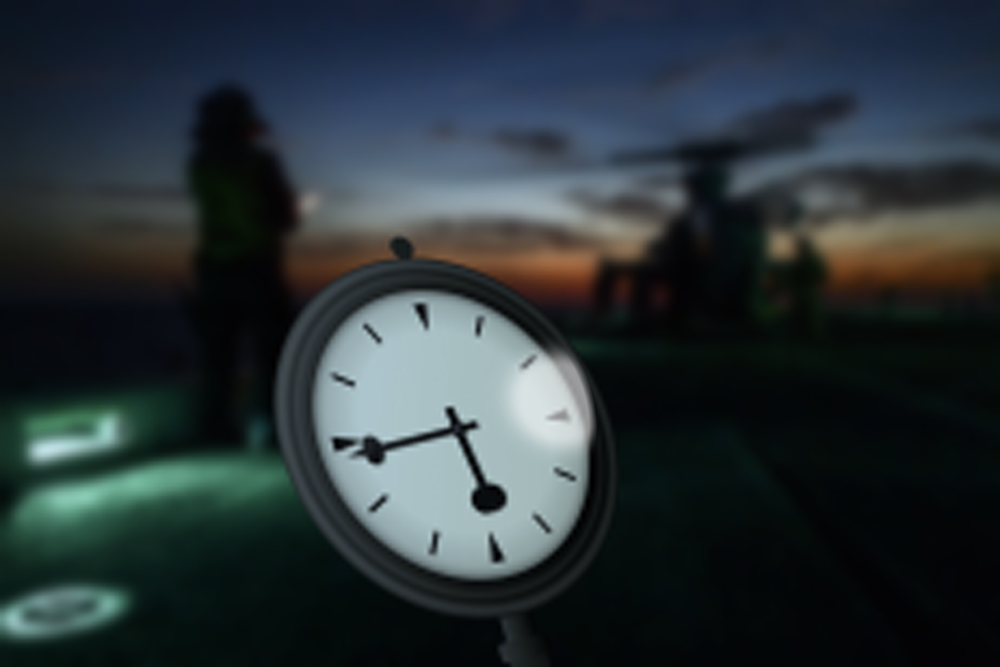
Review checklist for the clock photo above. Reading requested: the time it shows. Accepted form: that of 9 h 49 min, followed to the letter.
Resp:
5 h 44 min
